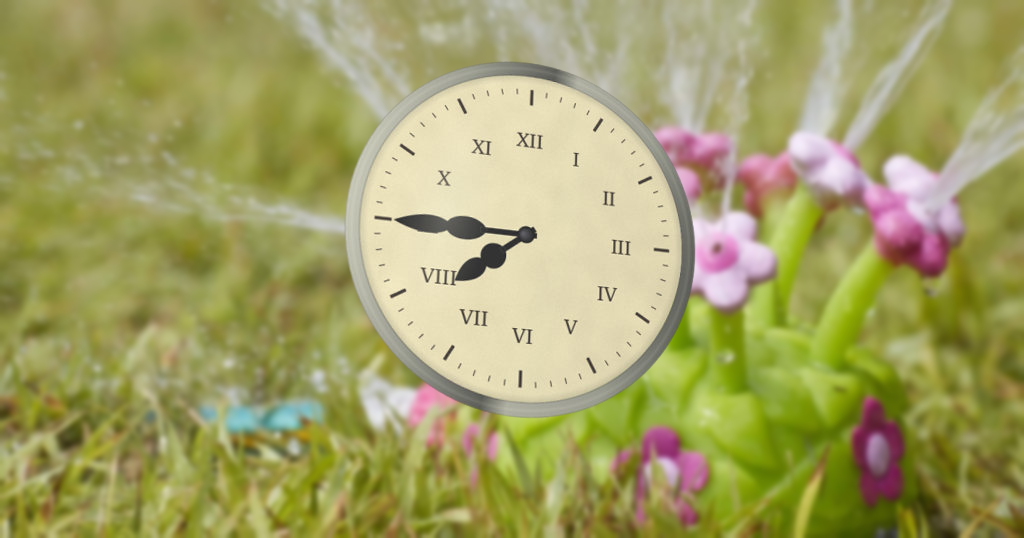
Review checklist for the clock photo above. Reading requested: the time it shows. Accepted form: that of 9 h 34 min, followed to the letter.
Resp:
7 h 45 min
